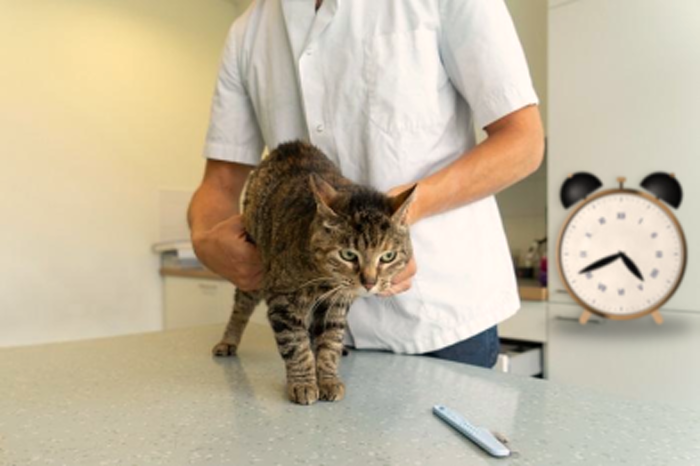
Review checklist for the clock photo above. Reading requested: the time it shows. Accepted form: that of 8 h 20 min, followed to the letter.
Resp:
4 h 41 min
